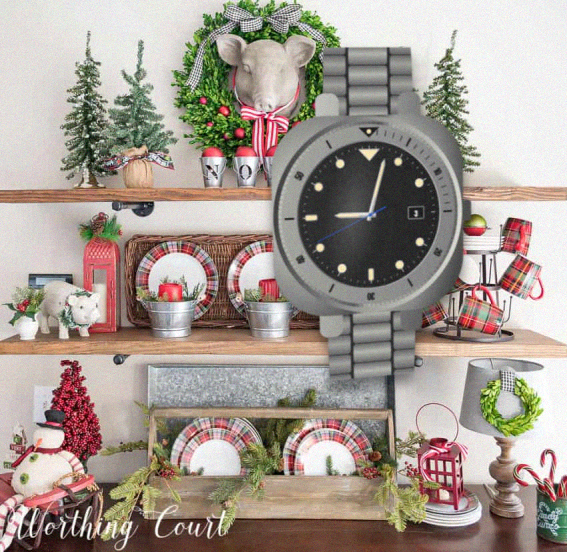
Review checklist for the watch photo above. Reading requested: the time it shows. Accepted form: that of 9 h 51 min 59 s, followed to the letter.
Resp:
9 h 02 min 41 s
